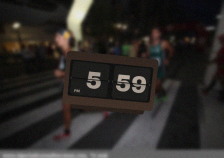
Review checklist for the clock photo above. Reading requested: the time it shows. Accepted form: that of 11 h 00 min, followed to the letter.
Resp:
5 h 59 min
